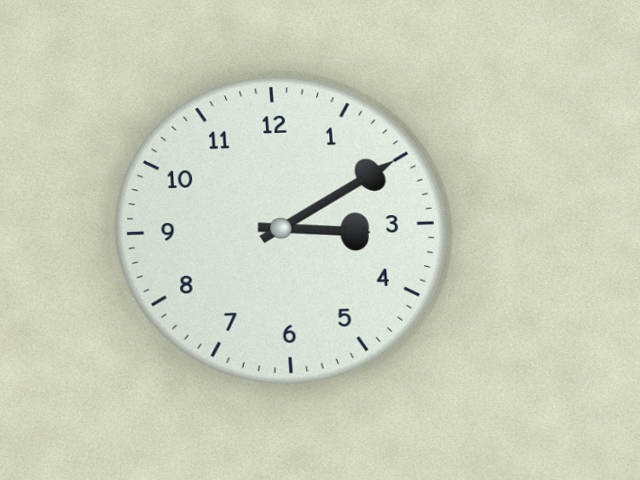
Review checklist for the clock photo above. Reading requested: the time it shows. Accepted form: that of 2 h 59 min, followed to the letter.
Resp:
3 h 10 min
